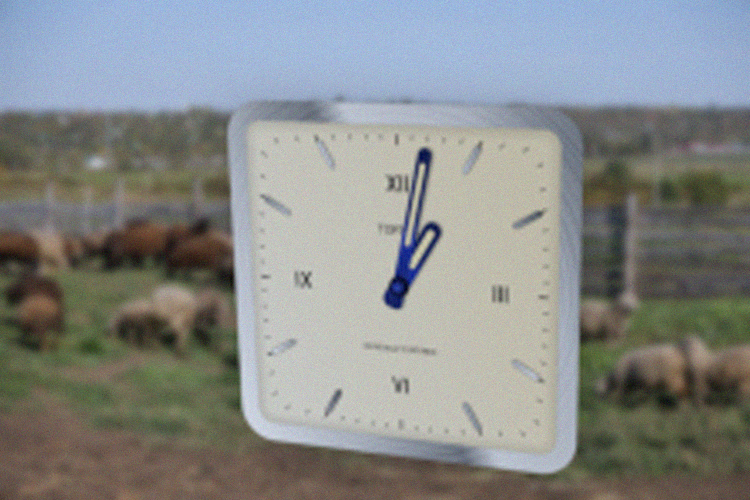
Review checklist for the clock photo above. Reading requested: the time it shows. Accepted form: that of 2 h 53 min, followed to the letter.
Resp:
1 h 02 min
